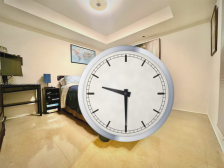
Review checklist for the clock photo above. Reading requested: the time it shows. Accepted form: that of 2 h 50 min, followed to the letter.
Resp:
9 h 30 min
